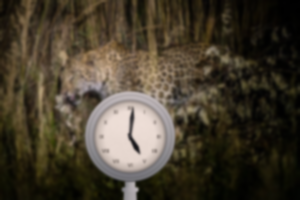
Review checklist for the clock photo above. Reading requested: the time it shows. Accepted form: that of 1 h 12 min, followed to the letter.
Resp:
5 h 01 min
